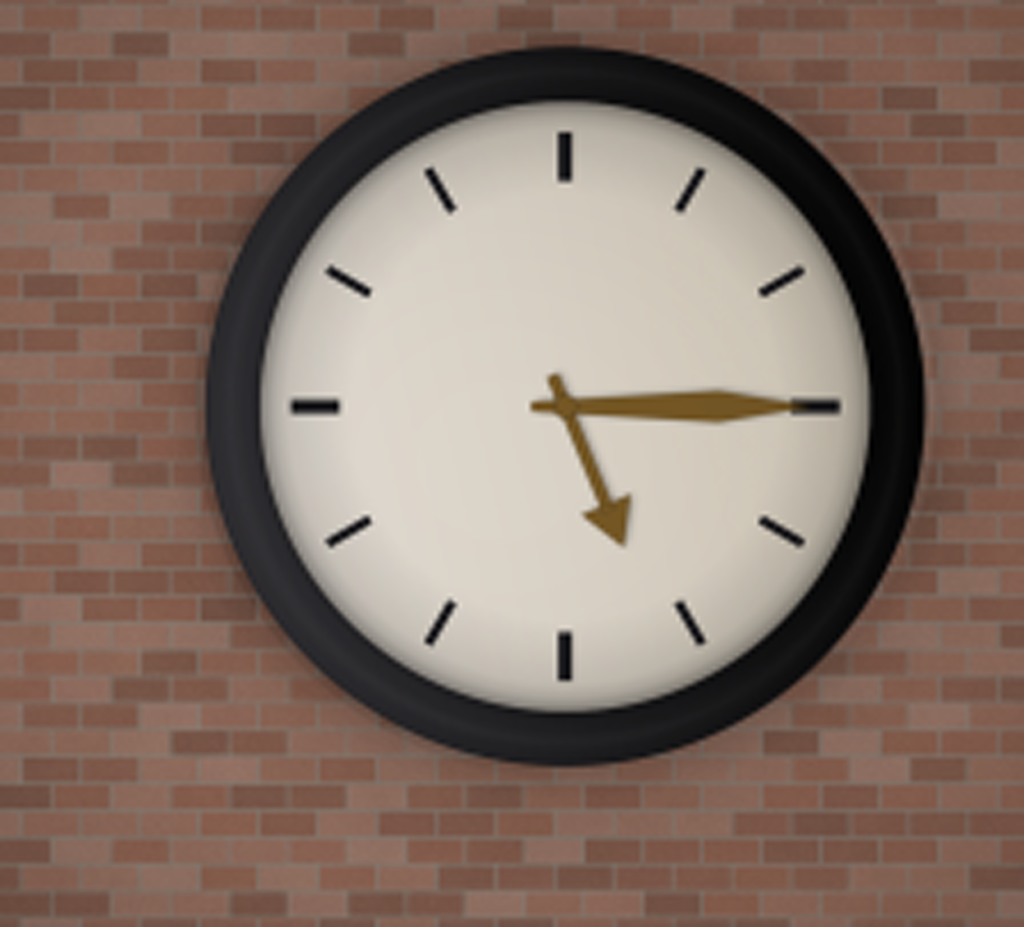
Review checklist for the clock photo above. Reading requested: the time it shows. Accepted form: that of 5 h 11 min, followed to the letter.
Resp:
5 h 15 min
